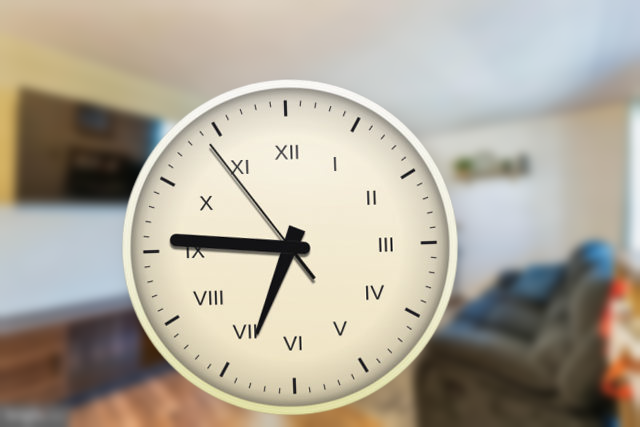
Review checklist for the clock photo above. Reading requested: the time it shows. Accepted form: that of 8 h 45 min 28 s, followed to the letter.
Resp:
6 h 45 min 54 s
